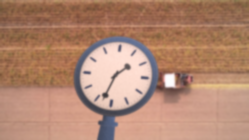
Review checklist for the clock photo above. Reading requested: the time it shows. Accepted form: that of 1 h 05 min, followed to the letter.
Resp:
1 h 33 min
